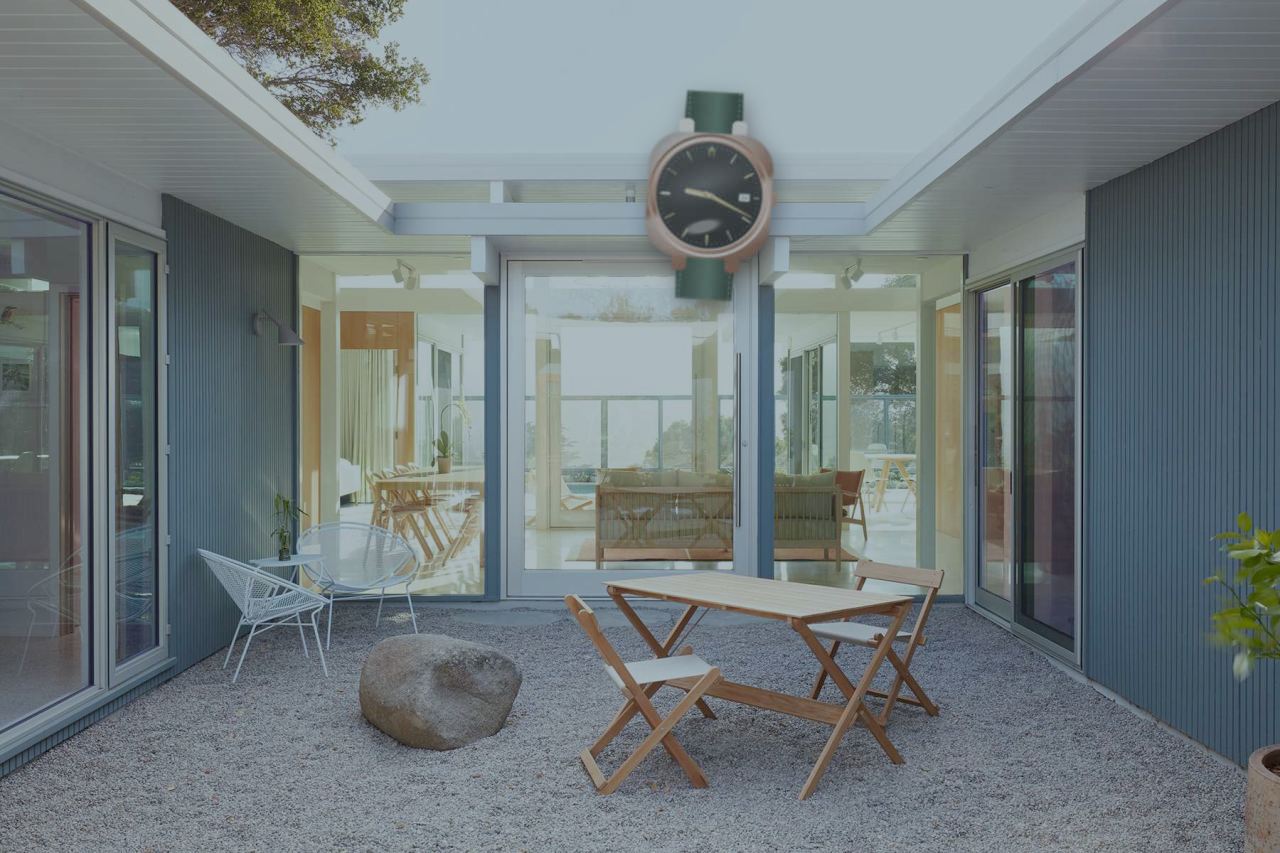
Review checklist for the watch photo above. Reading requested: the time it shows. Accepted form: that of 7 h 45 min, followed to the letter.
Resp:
9 h 19 min
